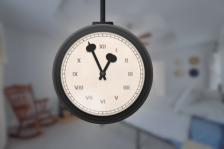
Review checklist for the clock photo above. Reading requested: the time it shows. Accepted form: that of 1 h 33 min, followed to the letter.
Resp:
12 h 56 min
